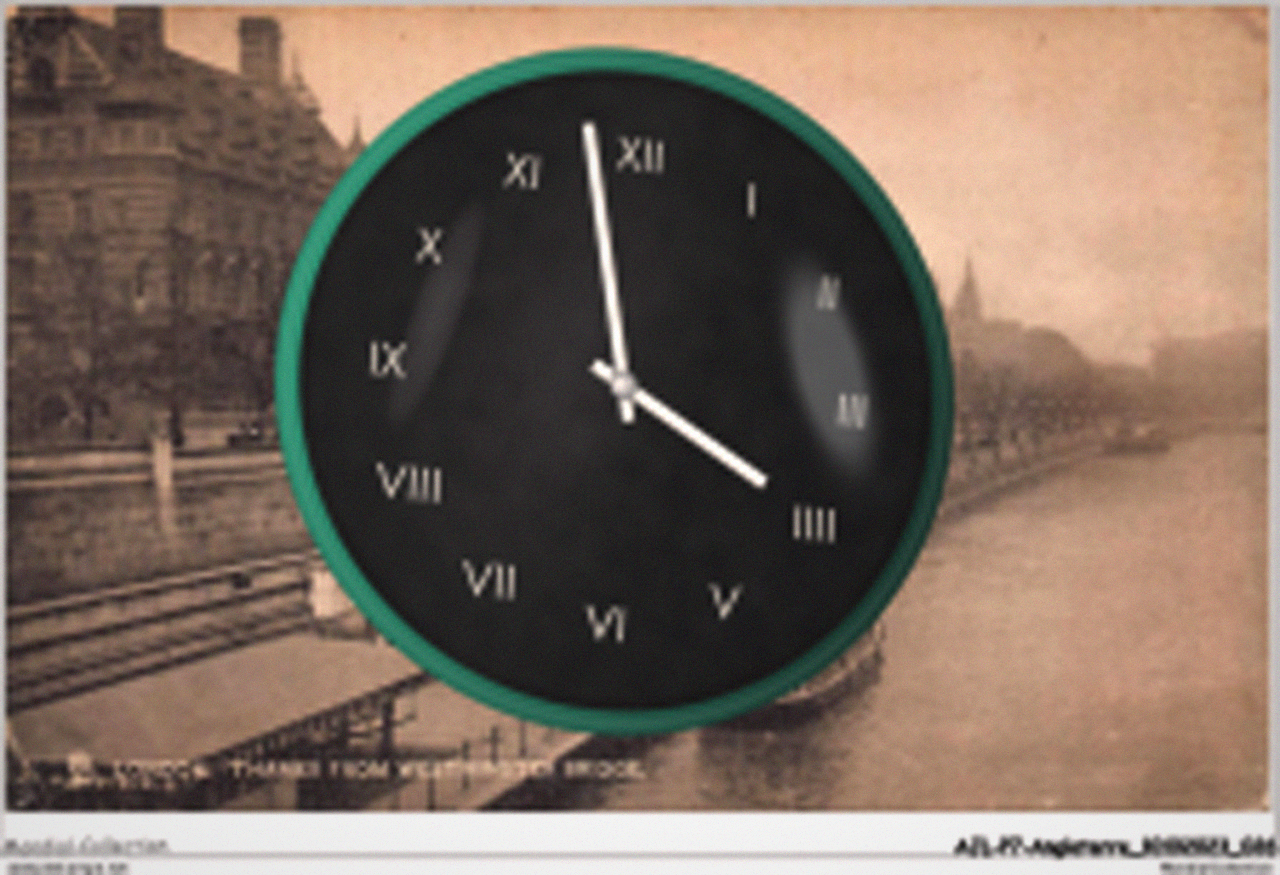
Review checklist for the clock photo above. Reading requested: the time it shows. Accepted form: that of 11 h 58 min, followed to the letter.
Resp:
3 h 58 min
